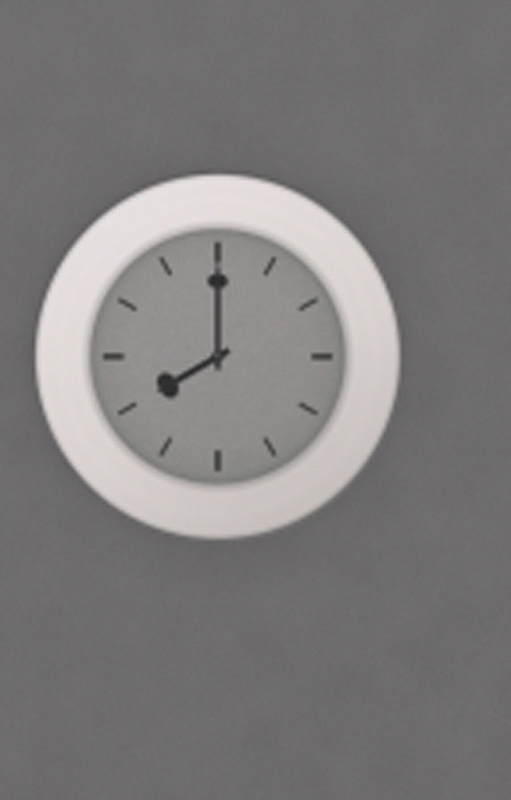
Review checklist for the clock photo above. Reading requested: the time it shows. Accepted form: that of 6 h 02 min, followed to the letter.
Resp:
8 h 00 min
